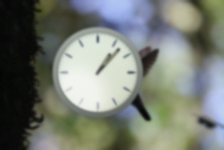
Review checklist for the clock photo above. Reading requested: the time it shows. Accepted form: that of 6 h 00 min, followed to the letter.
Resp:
1 h 07 min
